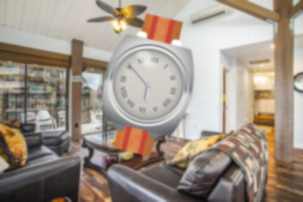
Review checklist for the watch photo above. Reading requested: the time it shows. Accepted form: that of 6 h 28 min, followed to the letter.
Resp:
5 h 51 min
